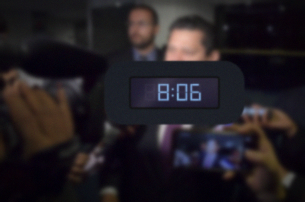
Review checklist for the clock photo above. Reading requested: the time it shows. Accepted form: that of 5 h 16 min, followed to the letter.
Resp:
8 h 06 min
